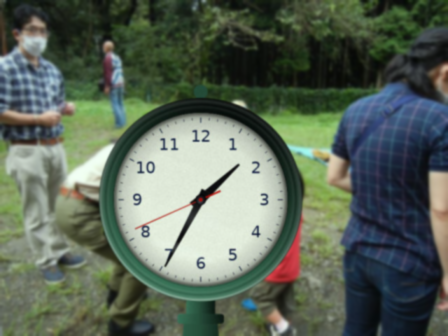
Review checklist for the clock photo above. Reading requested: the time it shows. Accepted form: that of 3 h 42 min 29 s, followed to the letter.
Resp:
1 h 34 min 41 s
